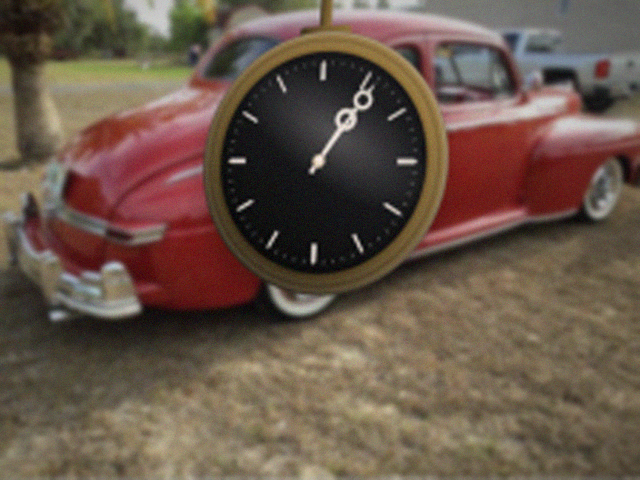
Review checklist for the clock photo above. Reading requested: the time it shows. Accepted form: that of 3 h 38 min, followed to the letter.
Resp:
1 h 06 min
